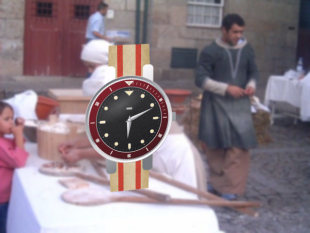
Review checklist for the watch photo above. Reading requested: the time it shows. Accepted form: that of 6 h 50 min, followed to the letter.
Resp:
6 h 11 min
